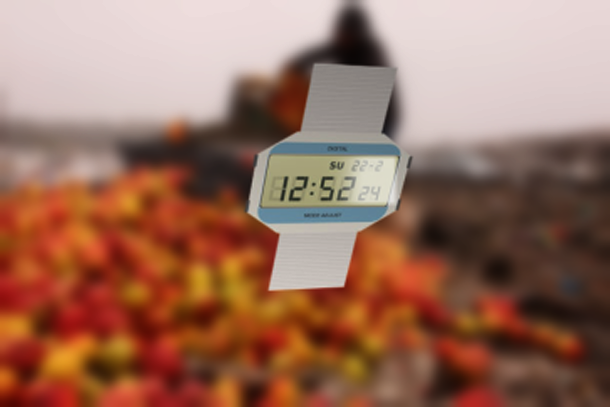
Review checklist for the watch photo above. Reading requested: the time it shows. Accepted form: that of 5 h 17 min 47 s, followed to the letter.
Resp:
12 h 52 min 24 s
